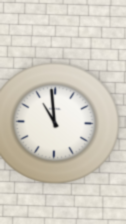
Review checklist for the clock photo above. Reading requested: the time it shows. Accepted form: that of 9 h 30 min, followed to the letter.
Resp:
10 h 59 min
